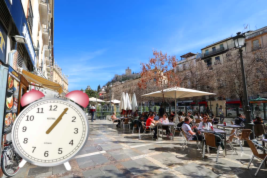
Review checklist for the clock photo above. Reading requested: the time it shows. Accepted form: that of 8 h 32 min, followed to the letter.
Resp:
1 h 05 min
